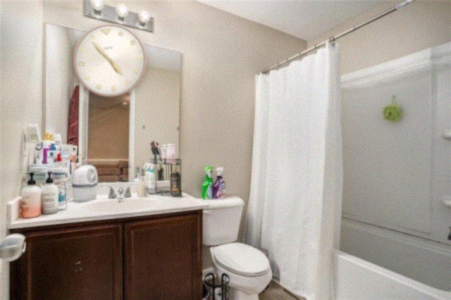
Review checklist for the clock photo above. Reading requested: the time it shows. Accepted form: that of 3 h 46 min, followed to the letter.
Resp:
4 h 54 min
